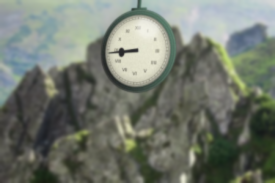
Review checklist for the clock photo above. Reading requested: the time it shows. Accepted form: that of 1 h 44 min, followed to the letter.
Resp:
8 h 44 min
